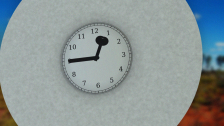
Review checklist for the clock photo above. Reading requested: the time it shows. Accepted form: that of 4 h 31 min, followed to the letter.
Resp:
12 h 45 min
